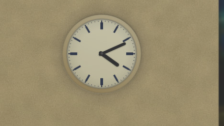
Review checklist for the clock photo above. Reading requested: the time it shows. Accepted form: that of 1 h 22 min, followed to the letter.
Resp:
4 h 11 min
